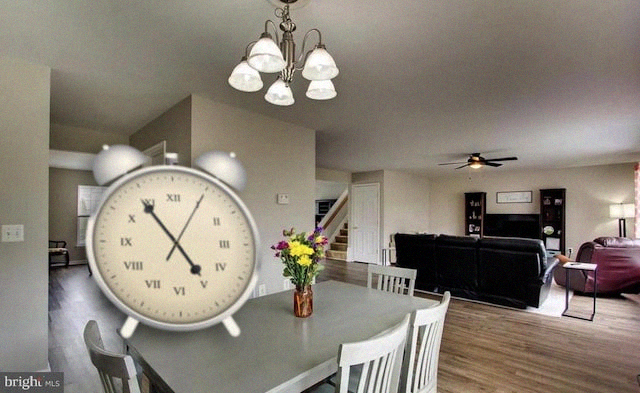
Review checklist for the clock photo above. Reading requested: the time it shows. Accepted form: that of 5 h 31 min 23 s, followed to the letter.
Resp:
4 h 54 min 05 s
